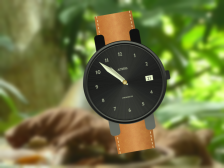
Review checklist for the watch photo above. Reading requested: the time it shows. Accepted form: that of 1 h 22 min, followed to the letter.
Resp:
10 h 53 min
